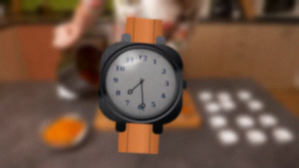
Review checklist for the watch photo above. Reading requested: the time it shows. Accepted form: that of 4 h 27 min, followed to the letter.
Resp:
7 h 29 min
